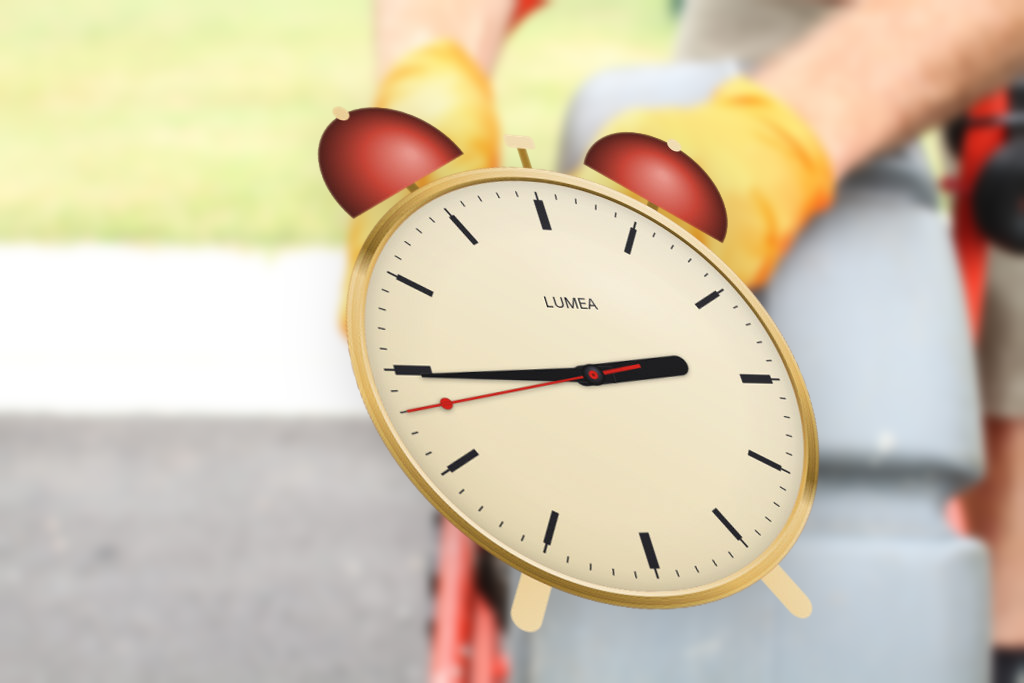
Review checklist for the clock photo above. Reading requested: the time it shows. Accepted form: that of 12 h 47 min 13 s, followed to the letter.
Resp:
2 h 44 min 43 s
